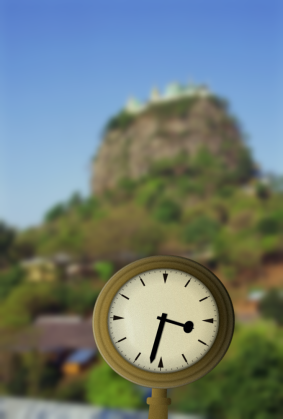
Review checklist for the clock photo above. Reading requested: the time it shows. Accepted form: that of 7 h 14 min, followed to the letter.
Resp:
3 h 32 min
